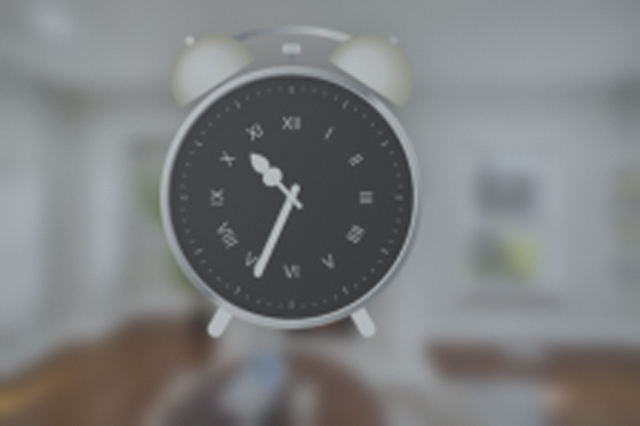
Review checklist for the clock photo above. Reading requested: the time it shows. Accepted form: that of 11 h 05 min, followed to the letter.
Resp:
10 h 34 min
